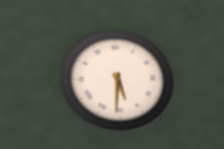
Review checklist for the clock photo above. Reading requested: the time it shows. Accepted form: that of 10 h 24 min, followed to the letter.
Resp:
5 h 31 min
